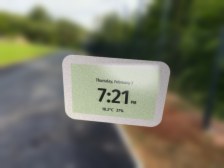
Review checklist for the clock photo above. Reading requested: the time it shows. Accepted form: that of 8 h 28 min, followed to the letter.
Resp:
7 h 21 min
